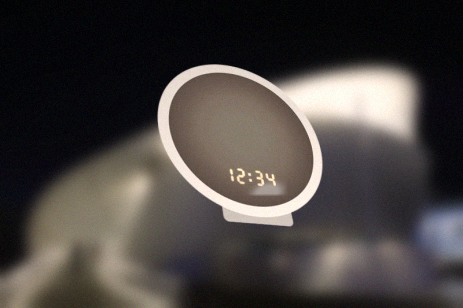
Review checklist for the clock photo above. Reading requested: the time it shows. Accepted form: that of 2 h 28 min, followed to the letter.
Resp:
12 h 34 min
